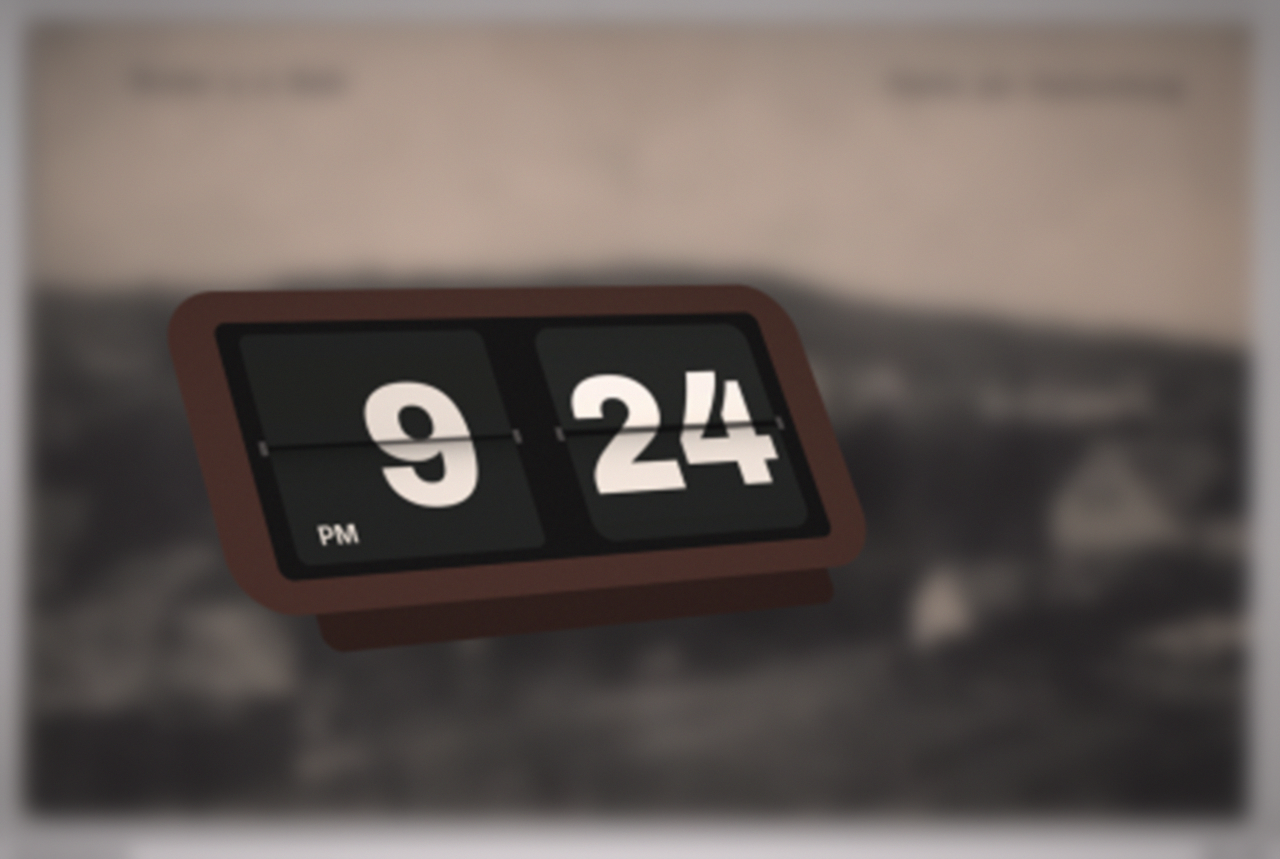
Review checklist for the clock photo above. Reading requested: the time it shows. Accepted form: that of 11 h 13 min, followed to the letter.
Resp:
9 h 24 min
